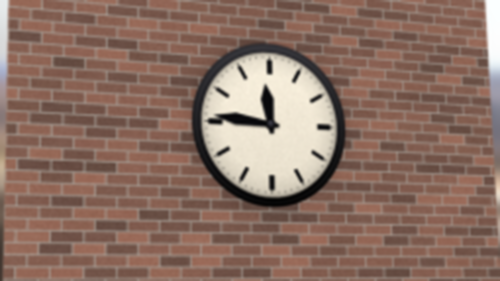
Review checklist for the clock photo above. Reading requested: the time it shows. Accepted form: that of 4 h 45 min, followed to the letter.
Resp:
11 h 46 min
